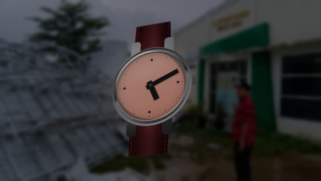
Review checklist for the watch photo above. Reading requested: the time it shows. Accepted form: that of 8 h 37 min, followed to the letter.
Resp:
5 h 11 min
